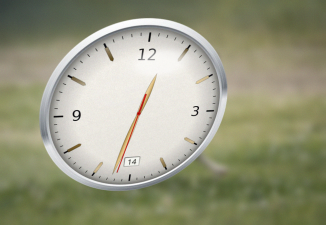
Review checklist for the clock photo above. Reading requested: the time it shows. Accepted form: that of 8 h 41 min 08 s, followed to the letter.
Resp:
12 h 32 min 32 s
